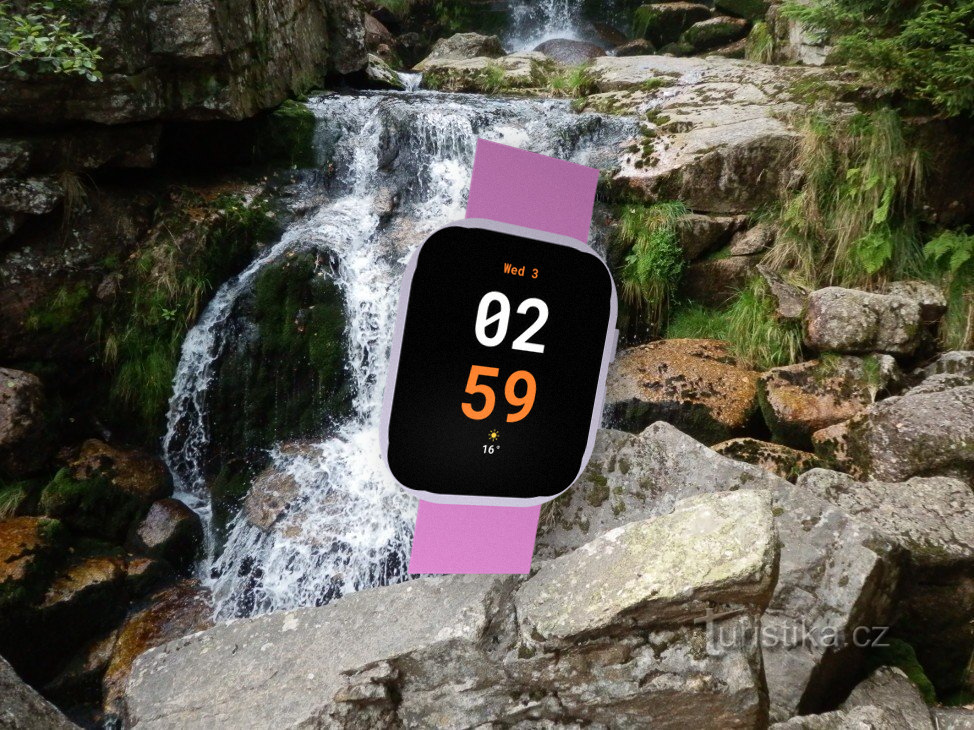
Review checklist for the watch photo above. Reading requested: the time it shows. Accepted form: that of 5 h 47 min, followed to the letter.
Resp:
2 h 59 min
